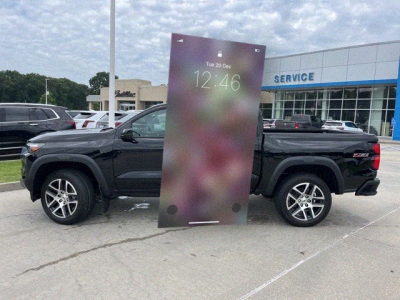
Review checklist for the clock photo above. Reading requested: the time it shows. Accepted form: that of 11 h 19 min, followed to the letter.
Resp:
12 h 46 min
